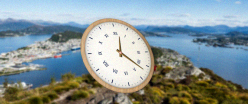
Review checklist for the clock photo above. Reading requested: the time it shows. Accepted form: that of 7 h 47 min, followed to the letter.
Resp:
12 h 22 min
